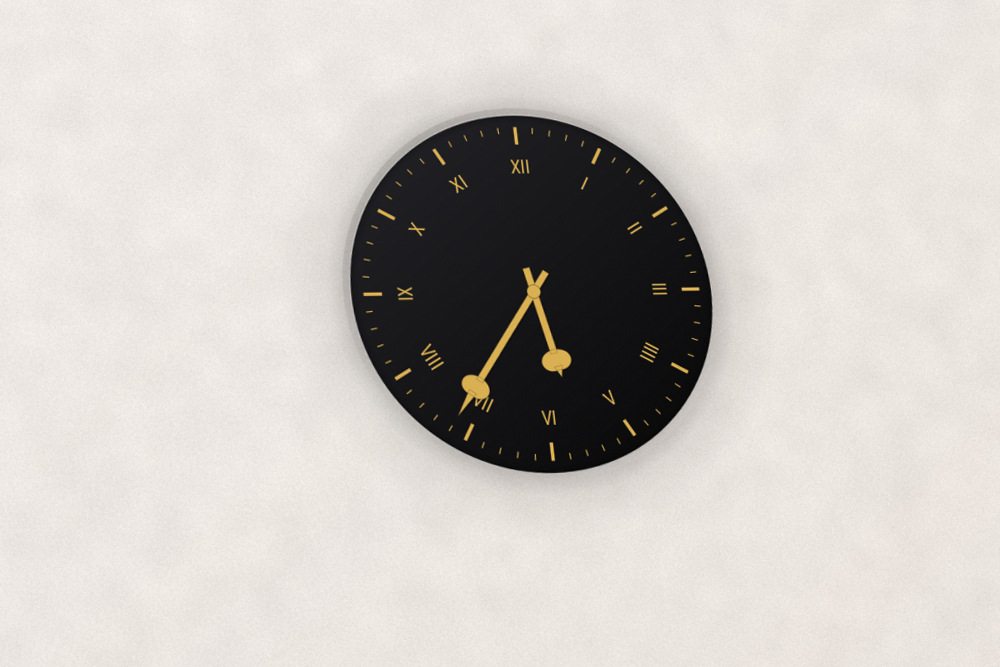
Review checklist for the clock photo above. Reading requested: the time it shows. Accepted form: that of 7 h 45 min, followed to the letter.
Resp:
5 h 36 min
